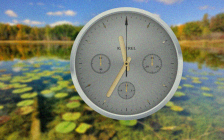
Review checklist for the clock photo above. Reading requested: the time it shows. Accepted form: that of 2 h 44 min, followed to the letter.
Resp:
11 h 35 min
